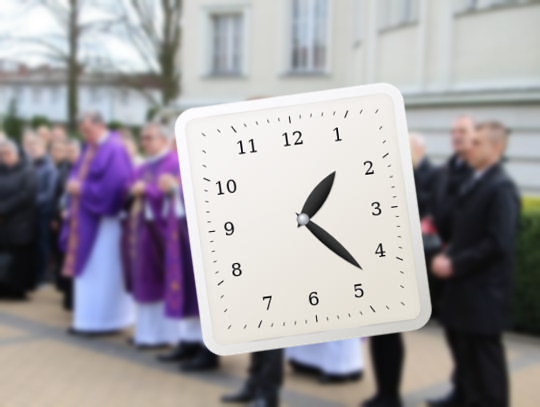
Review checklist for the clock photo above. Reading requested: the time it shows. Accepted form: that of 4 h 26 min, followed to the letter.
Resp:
1 h 23 min
